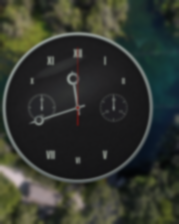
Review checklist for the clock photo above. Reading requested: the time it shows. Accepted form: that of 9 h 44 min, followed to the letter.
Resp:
11 h 42 min
